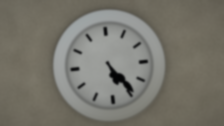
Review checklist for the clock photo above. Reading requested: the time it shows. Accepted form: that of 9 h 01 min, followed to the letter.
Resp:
5 h 24 min
